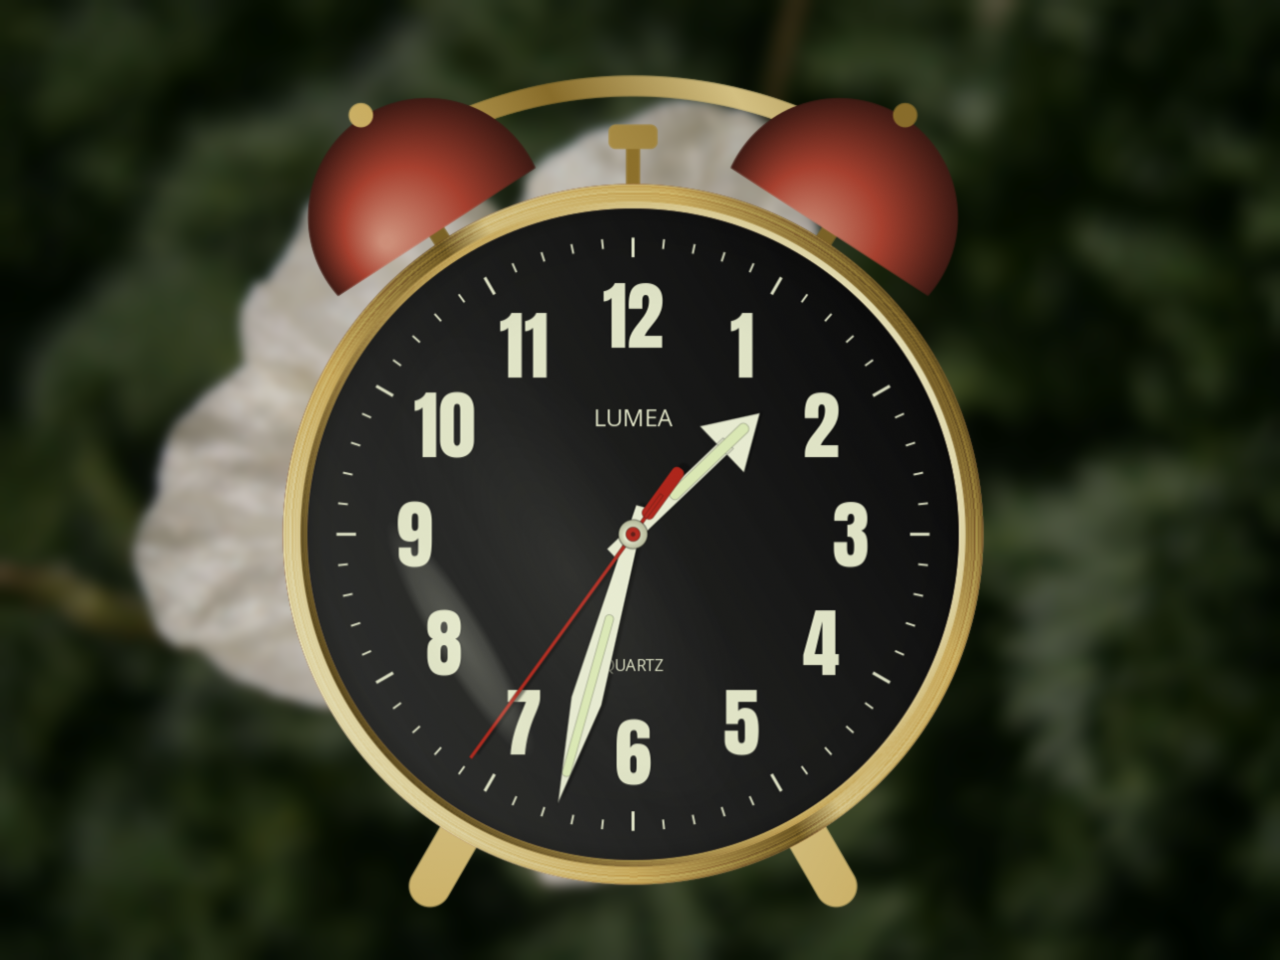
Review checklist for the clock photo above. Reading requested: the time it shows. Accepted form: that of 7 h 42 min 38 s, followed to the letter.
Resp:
1 h 32 min 36 s
